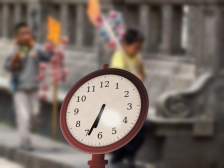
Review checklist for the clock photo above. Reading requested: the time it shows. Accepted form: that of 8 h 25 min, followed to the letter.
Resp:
6 h 34 min
